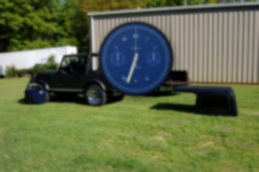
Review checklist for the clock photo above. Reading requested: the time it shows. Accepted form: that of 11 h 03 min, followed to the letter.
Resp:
6 h 33 min
